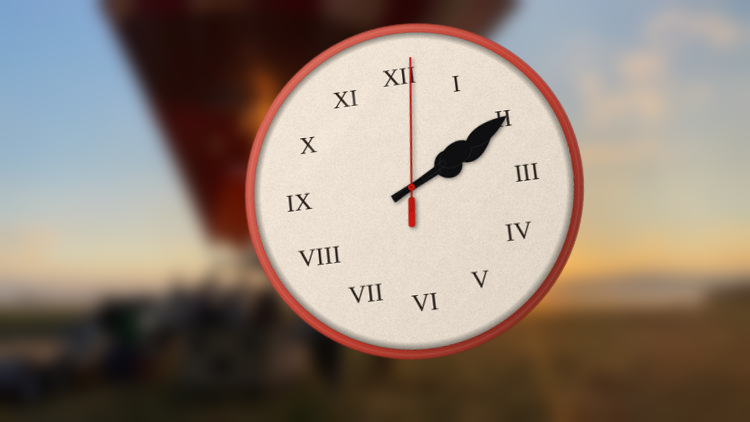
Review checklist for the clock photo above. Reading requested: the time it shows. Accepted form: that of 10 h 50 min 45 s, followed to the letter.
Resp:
2 h 10 min 01 s
